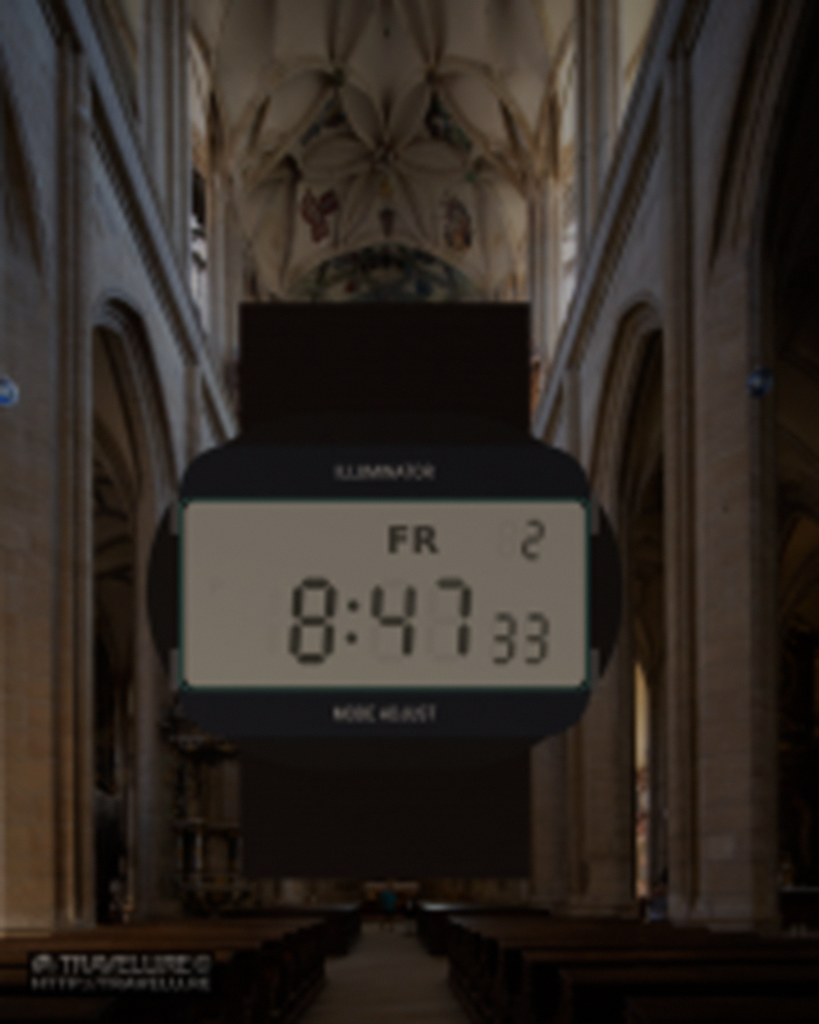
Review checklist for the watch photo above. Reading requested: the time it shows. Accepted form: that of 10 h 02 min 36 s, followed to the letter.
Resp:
8 h 47 min 33 s
